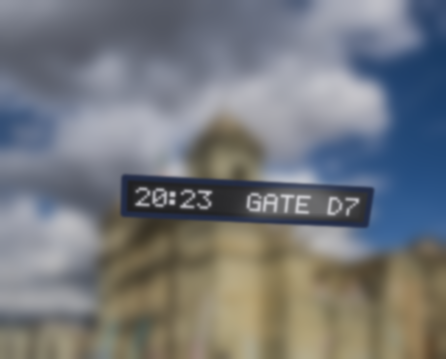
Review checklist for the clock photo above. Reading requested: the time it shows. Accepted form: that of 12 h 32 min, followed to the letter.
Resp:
20 h 23 min
